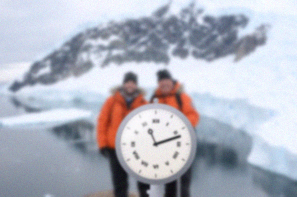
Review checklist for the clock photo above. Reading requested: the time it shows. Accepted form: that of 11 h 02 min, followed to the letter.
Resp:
11 h 12 min
